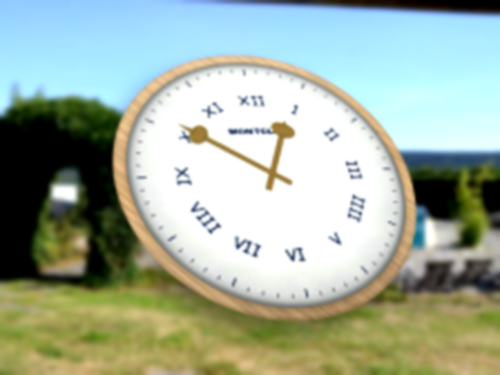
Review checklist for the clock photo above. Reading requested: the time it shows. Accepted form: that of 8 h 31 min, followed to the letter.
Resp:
12 h 51 min
